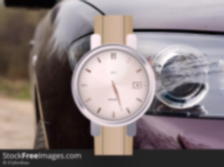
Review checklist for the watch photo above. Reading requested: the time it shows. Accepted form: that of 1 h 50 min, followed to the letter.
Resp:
5 h 27 min
